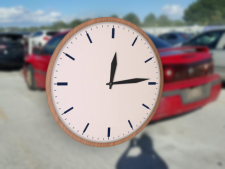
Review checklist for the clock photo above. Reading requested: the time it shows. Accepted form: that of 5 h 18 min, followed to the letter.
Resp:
12 h 14 min
